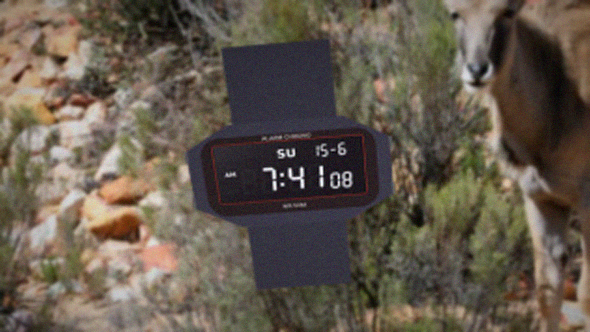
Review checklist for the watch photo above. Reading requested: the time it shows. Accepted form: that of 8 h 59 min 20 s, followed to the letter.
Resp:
7 h 41 min 08 s
